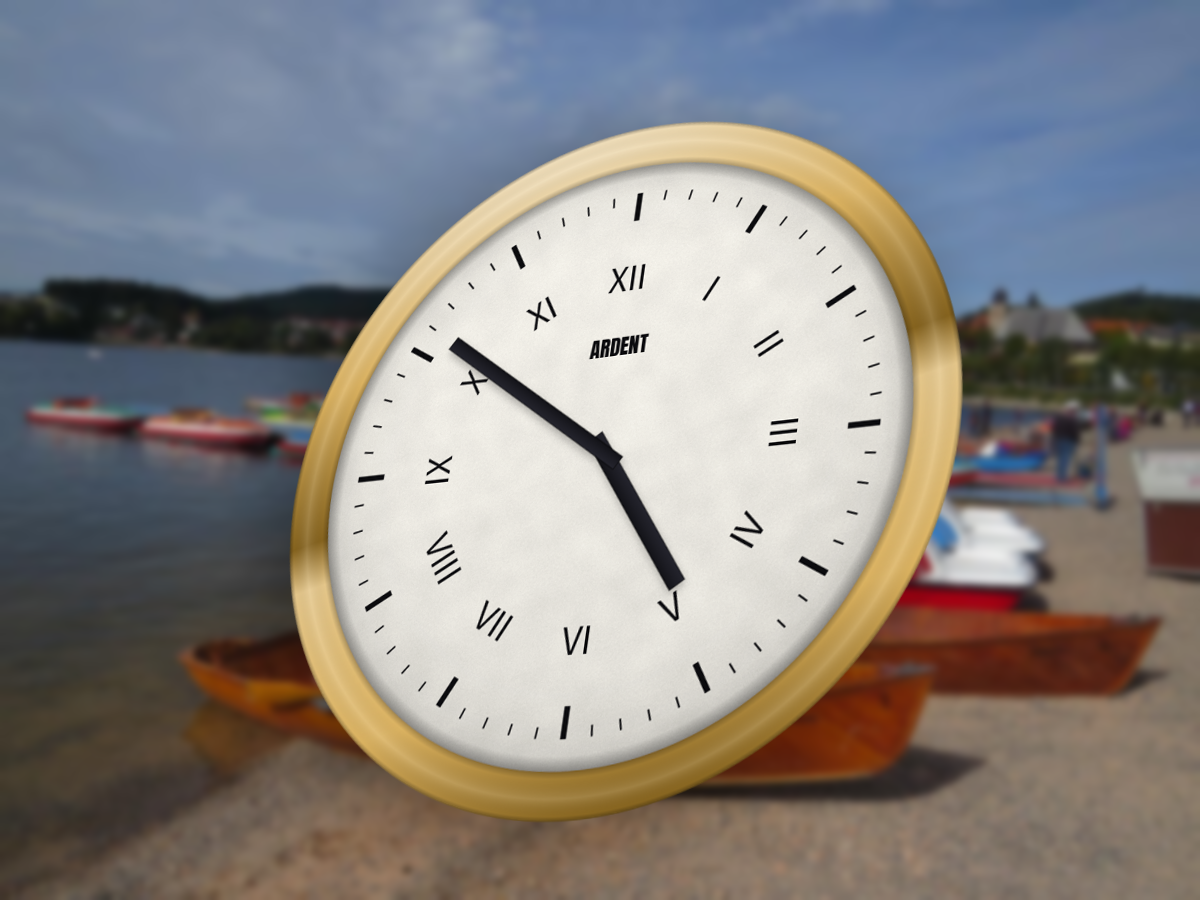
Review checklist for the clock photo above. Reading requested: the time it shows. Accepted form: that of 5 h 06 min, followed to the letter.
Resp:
4 h 51 min
